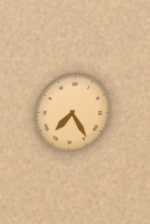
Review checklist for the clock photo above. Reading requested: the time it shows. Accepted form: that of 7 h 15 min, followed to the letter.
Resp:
7 h 24 min
